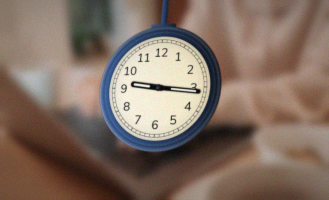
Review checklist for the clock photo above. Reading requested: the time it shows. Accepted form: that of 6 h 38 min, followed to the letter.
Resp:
9 h 16 min
